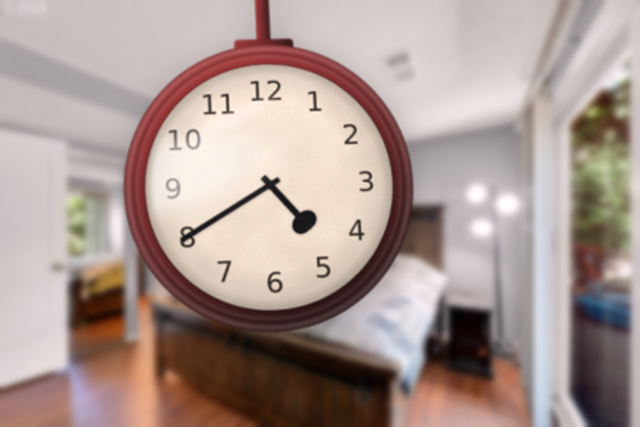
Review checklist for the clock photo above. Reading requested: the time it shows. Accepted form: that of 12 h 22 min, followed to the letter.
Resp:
4 h 40 min
